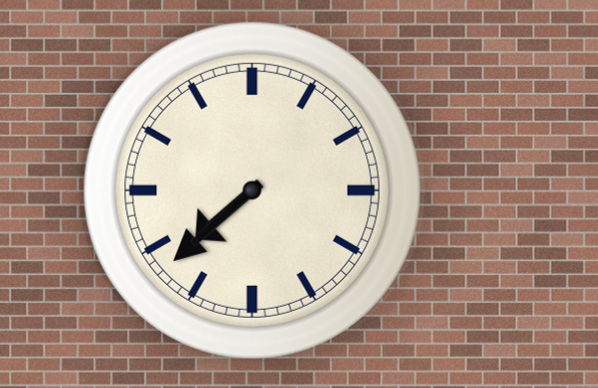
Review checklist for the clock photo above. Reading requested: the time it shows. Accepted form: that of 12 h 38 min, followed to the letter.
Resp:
7 h 38 min
